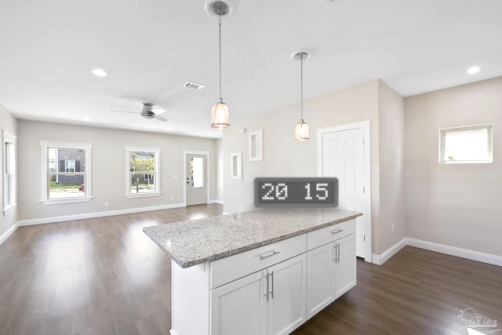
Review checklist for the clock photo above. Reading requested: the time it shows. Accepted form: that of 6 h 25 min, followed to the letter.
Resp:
20 h 15 min
